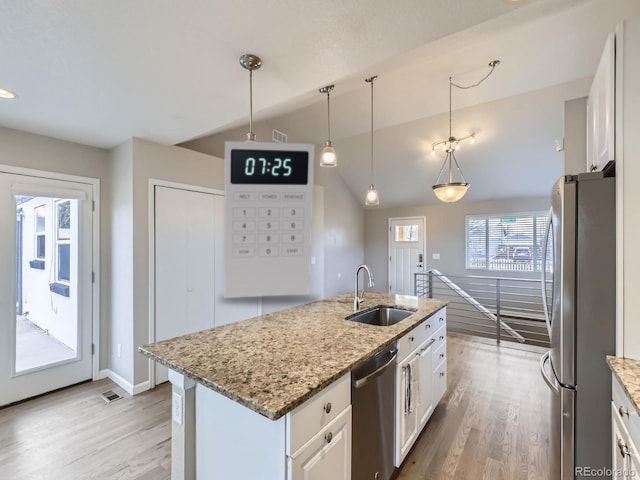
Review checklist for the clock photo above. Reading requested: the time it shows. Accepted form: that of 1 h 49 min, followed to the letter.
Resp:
7 h 25 min
